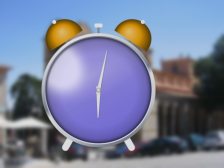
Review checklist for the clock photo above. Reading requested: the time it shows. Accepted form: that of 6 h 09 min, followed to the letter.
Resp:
6 h 02 min
